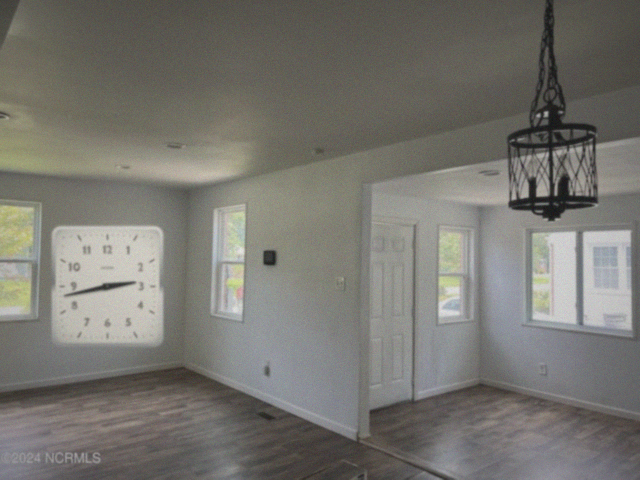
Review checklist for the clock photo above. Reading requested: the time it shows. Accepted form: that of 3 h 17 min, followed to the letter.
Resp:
2 h 43 min
